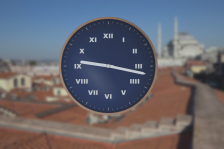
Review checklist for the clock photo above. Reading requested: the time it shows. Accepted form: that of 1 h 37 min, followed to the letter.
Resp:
9 h 17 min
